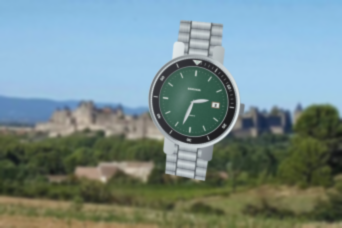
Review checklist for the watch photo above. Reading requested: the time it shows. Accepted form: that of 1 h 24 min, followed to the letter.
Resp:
2 h 33 min
